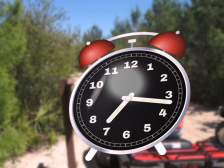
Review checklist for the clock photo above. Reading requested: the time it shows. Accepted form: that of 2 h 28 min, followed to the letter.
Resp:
7 h 17 min
